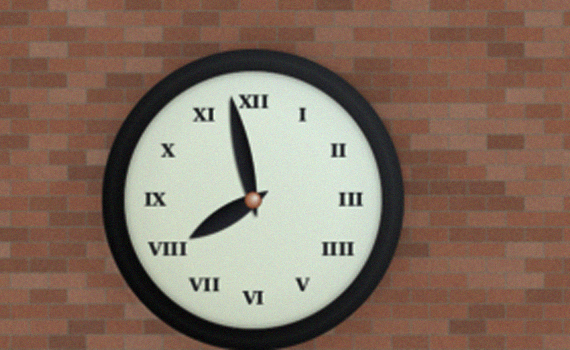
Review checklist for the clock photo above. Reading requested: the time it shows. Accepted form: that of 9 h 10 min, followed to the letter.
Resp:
7 h 58 min
